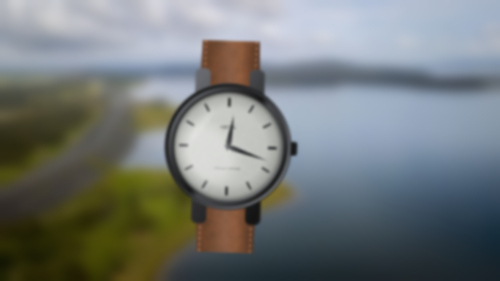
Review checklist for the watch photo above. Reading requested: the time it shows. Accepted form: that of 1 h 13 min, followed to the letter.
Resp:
12 h 18 min
